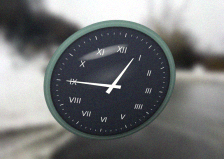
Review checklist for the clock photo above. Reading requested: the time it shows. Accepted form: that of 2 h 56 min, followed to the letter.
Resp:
12 h 45 min
